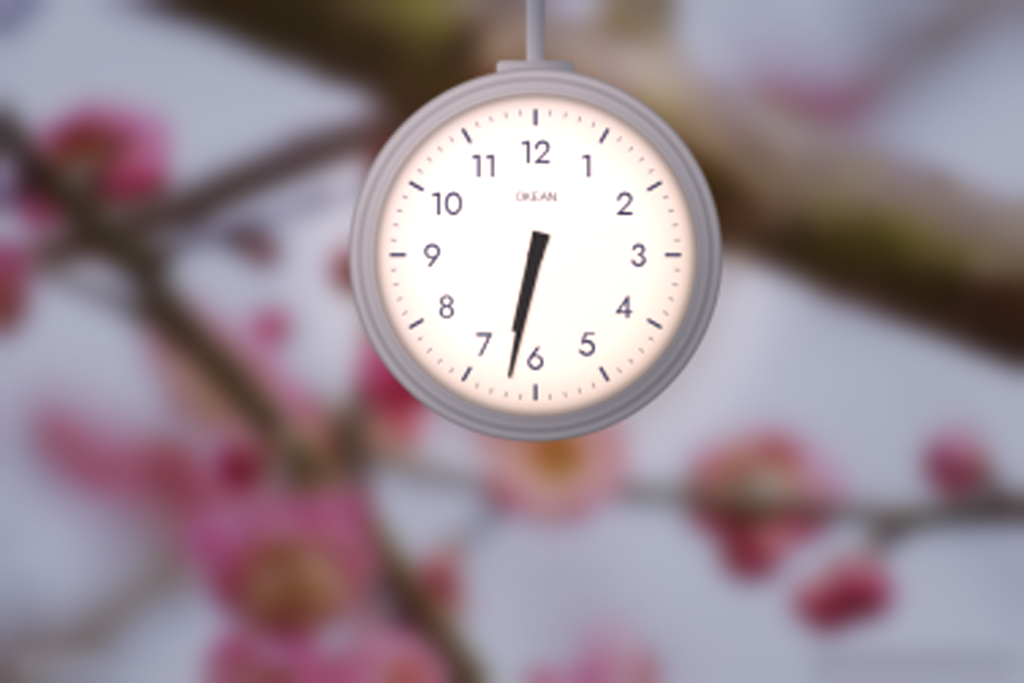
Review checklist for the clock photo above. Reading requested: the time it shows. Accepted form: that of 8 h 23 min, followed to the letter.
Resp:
6 h 32 min
